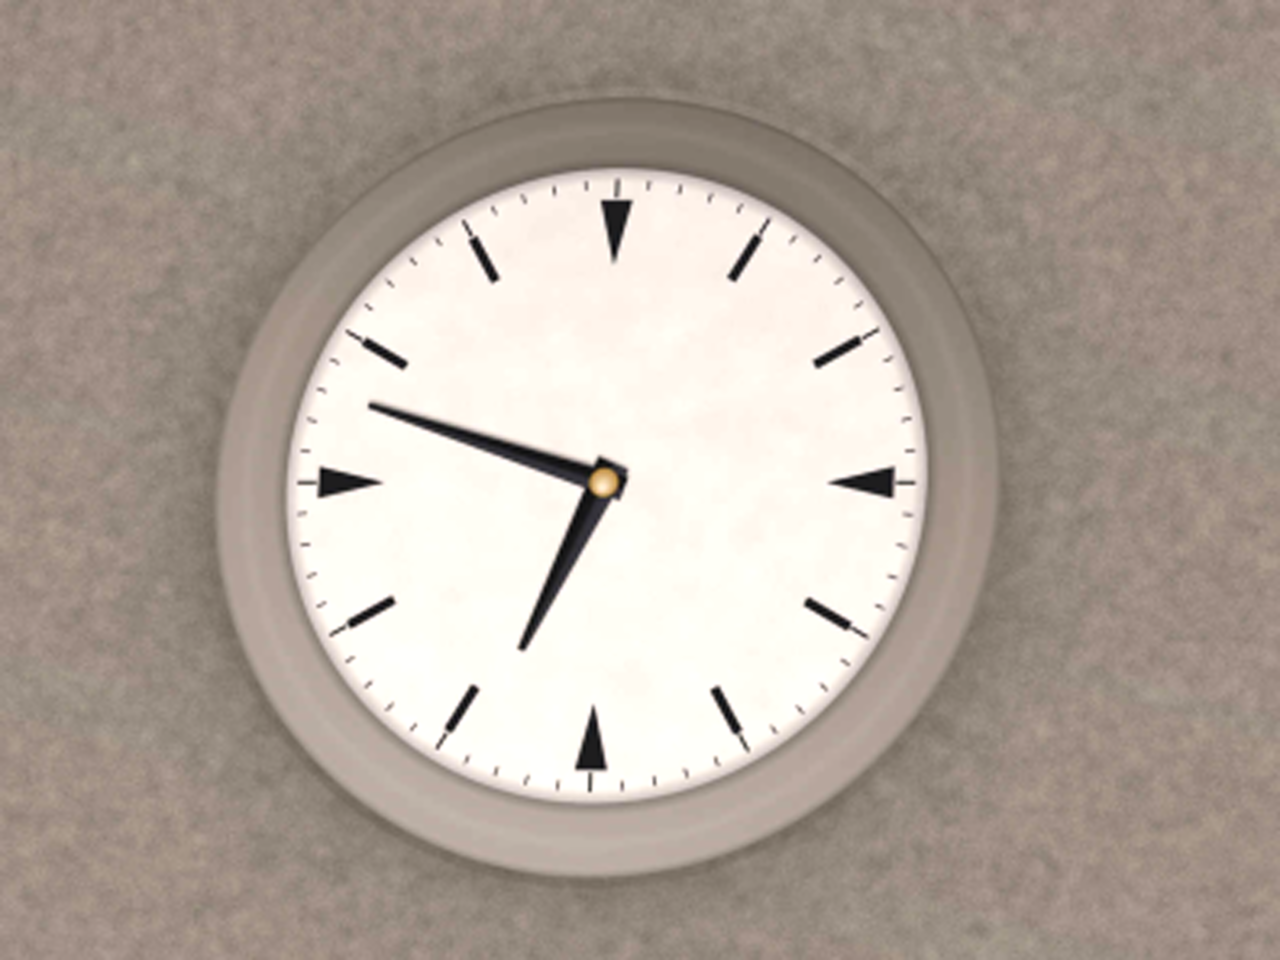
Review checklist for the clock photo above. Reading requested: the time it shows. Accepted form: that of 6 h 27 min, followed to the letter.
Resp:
6 h 48 min
